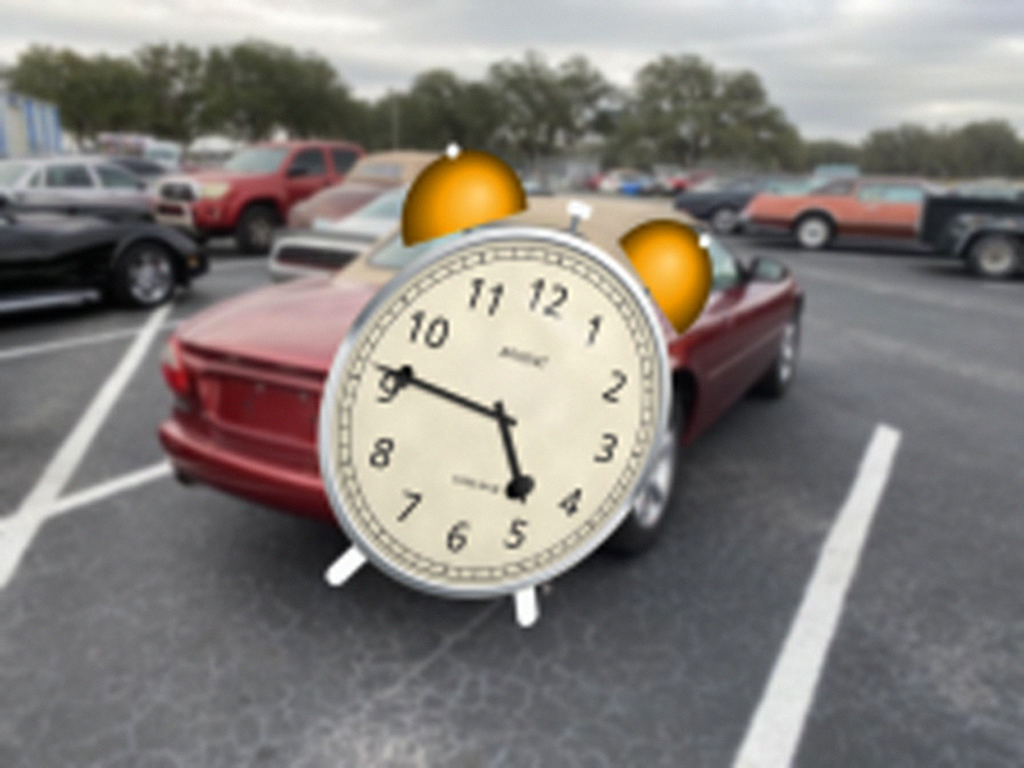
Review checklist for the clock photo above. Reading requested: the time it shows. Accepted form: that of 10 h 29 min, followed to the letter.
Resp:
4 h 46 min
